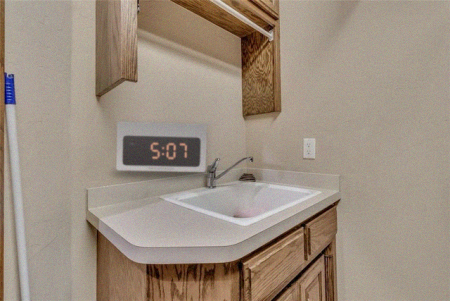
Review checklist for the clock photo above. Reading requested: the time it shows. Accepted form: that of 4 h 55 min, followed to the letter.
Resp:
5 h 07 min
